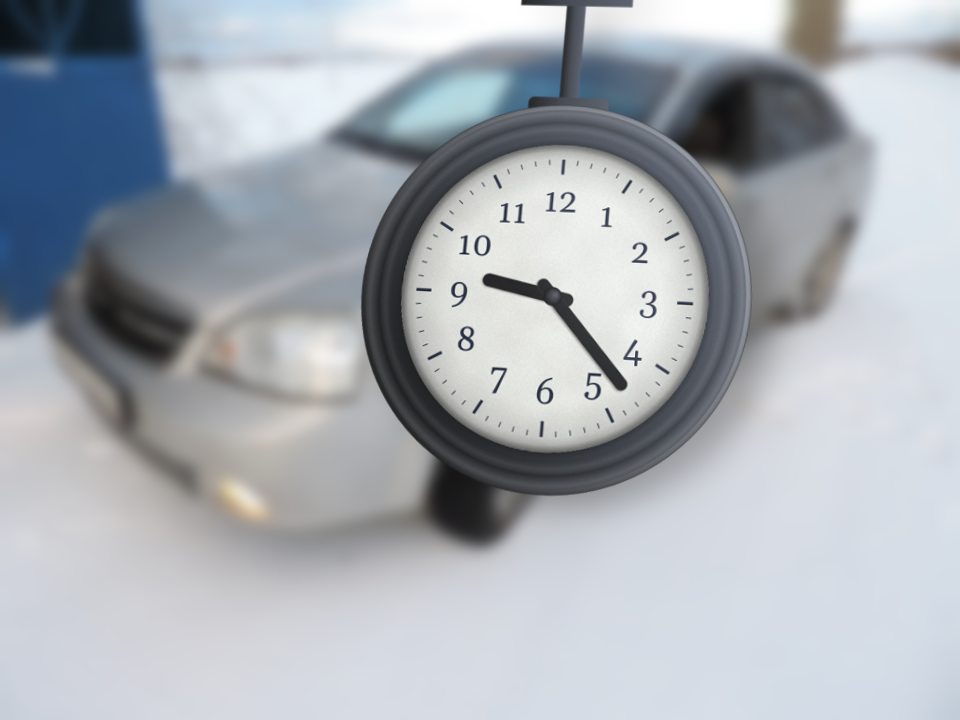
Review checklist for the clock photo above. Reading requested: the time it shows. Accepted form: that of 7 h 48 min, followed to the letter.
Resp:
9 h 23 min
